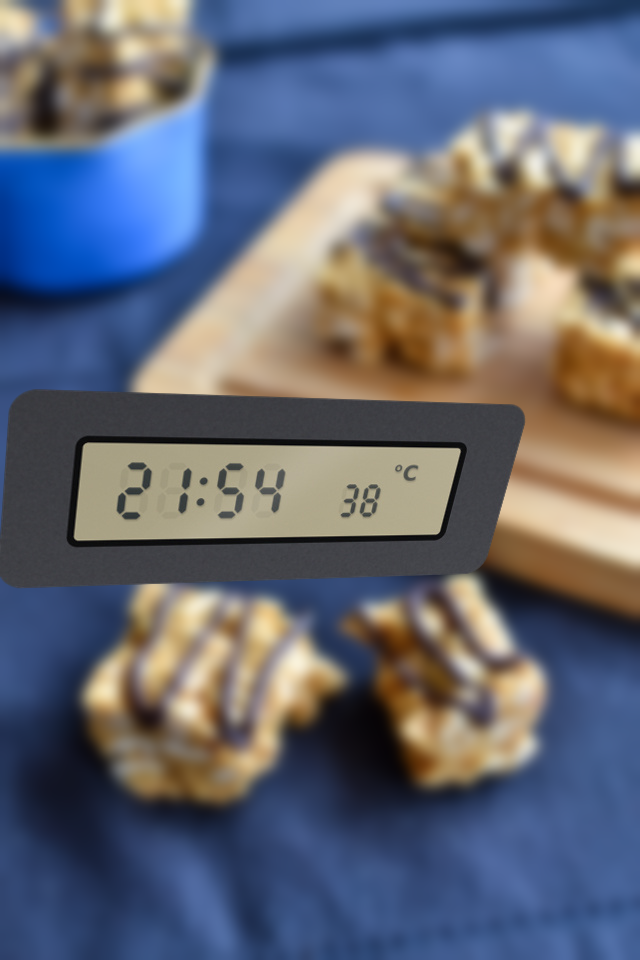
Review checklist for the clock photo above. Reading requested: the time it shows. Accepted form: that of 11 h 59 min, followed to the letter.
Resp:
21 h 54 min
